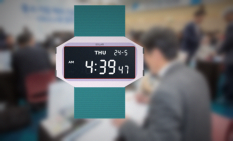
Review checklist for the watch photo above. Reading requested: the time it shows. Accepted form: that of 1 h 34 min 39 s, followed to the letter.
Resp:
4 h 39 min 47 s
